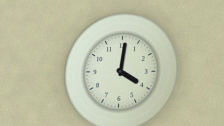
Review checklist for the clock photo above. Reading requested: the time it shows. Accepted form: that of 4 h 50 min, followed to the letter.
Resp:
4 h 01 min
